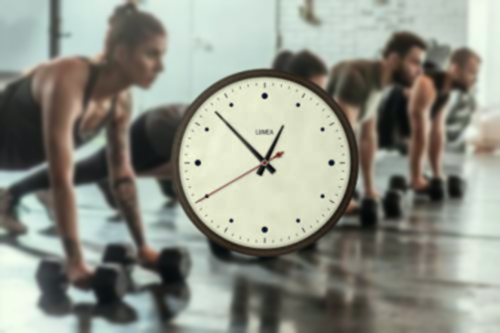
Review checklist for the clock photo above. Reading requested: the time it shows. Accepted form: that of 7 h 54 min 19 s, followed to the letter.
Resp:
12 h 52 min 40 s
